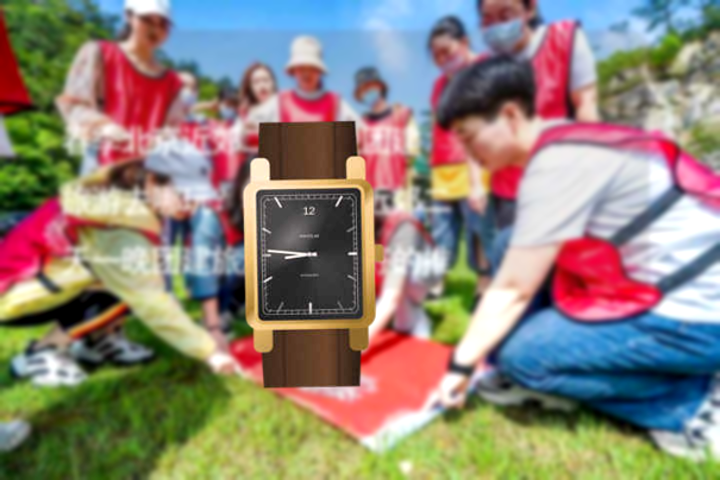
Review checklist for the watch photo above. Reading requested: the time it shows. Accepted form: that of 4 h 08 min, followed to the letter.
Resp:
8 h 46 min
